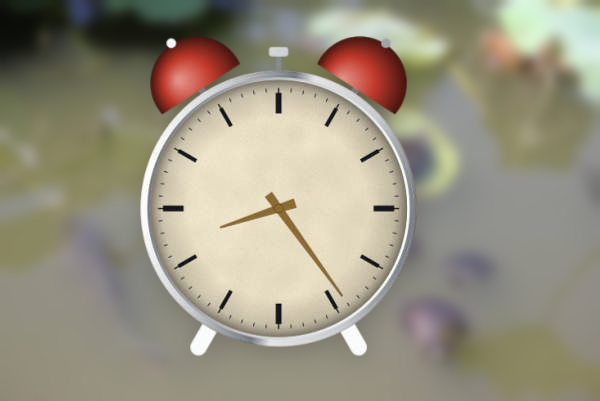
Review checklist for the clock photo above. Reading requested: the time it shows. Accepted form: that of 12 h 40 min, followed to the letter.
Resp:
8 h 24 min
